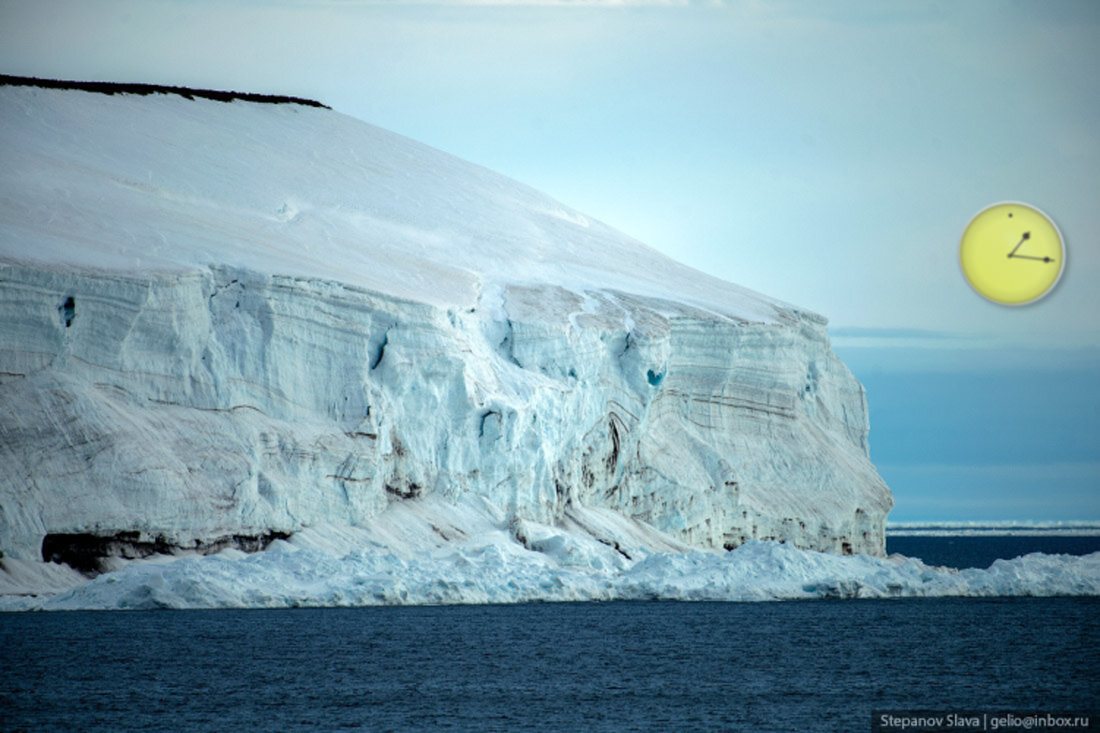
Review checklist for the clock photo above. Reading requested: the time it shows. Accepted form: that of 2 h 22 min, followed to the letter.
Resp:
1 h 16 min
